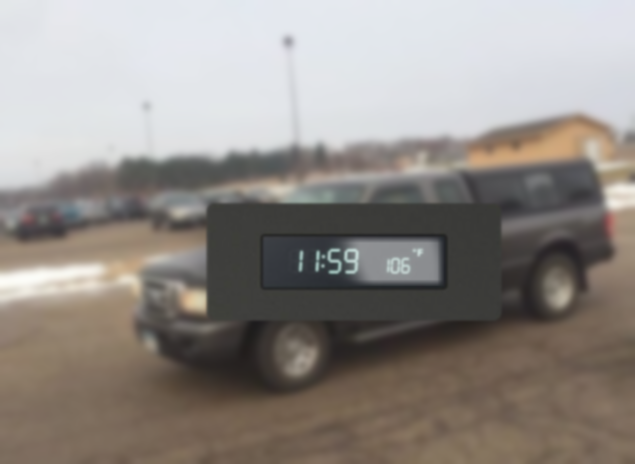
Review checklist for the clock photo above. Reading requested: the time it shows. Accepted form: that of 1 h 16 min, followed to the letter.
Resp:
11 h 59 min
